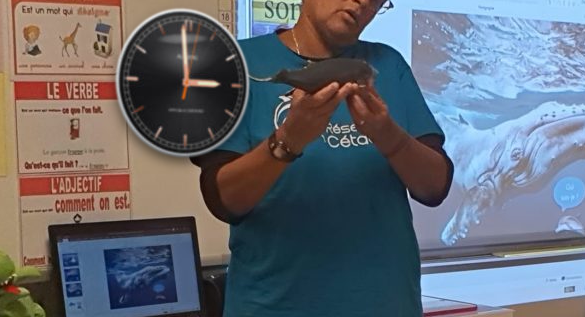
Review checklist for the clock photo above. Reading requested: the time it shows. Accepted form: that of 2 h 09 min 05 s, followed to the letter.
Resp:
2 h 59 min 02 s
